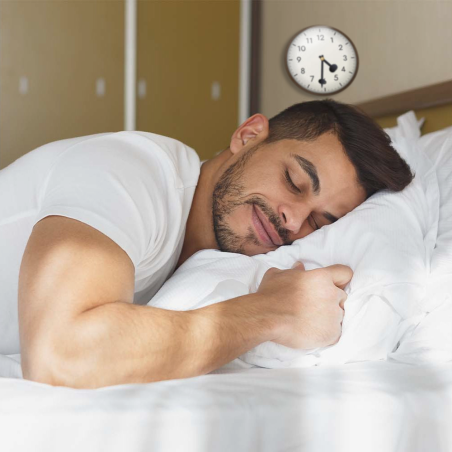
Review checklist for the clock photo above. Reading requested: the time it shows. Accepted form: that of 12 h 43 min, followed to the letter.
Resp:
4 h 31 min
